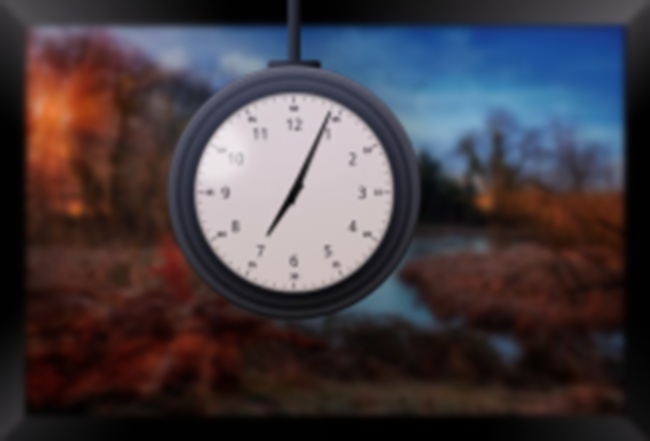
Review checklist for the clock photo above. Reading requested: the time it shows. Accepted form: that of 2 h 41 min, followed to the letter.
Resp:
7 h 04 min
